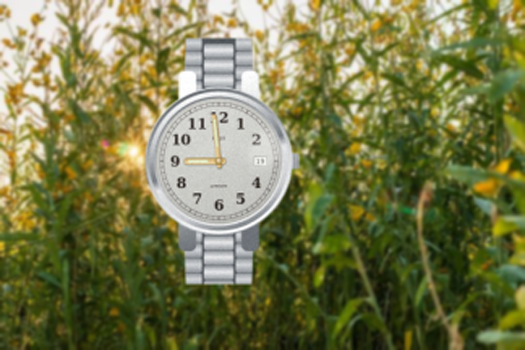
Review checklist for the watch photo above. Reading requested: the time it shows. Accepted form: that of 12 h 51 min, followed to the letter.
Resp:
8 h 59 min
